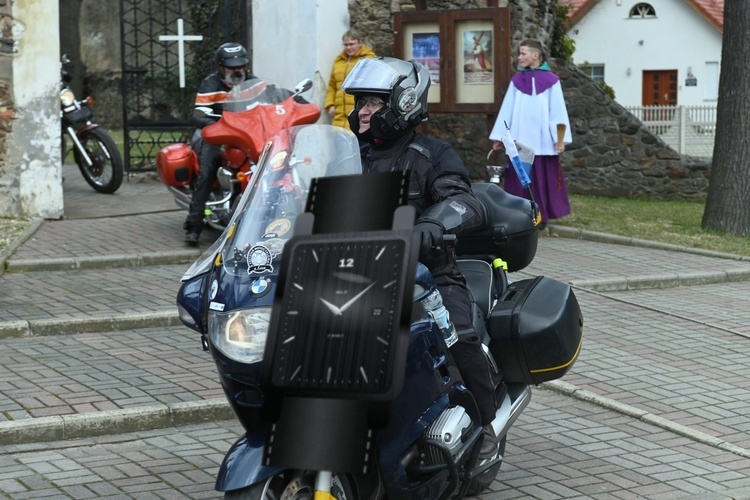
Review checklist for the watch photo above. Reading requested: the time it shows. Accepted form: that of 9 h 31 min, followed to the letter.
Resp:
10 h 08 min
